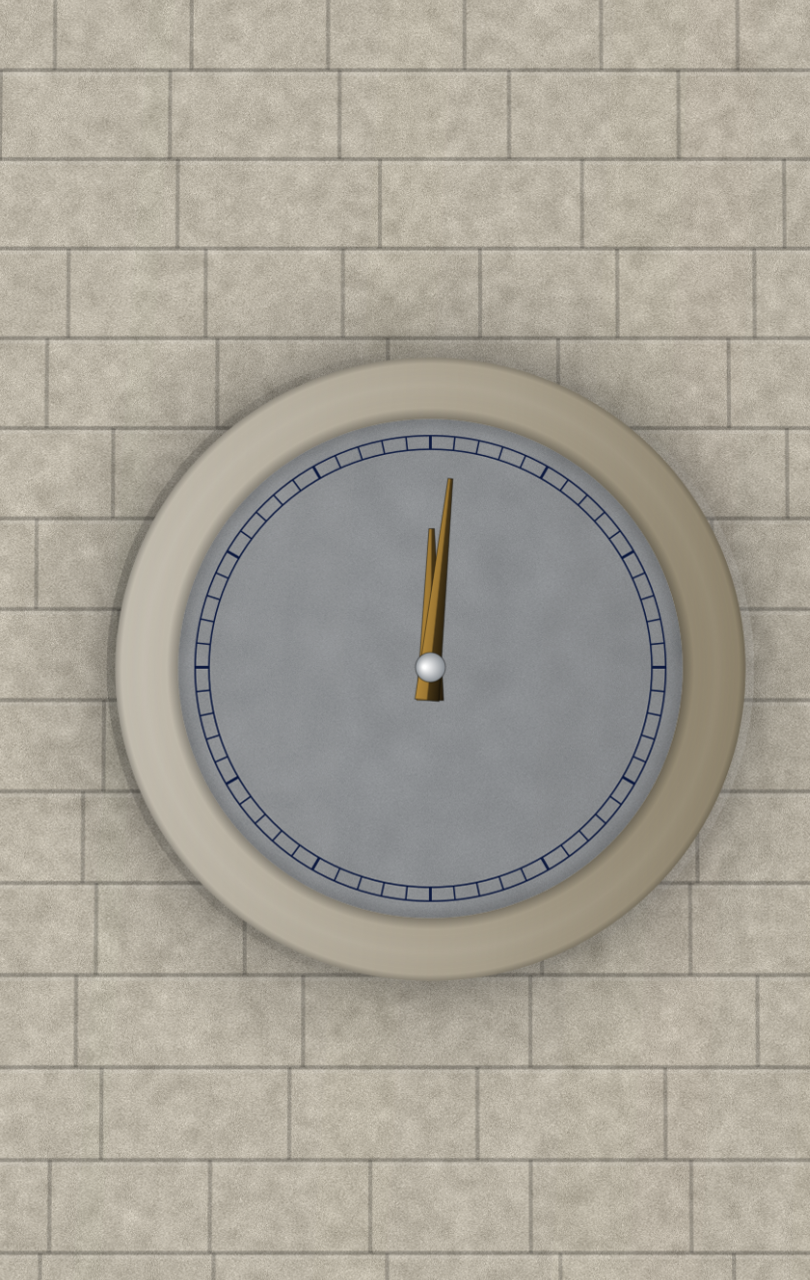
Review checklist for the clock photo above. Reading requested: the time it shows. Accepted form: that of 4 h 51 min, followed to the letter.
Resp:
12 h 01 min
